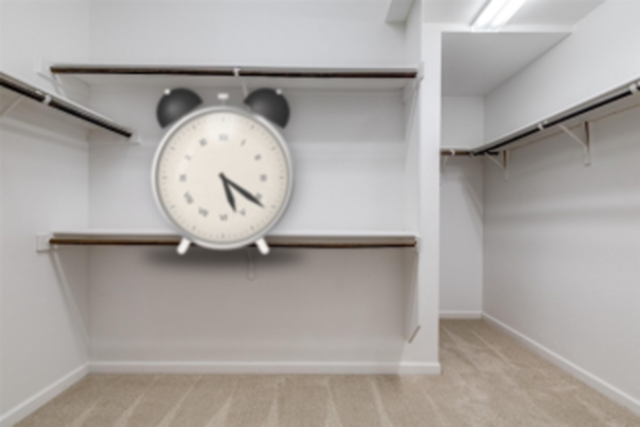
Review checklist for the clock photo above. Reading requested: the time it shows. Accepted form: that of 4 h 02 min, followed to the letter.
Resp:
5 h 21 min
